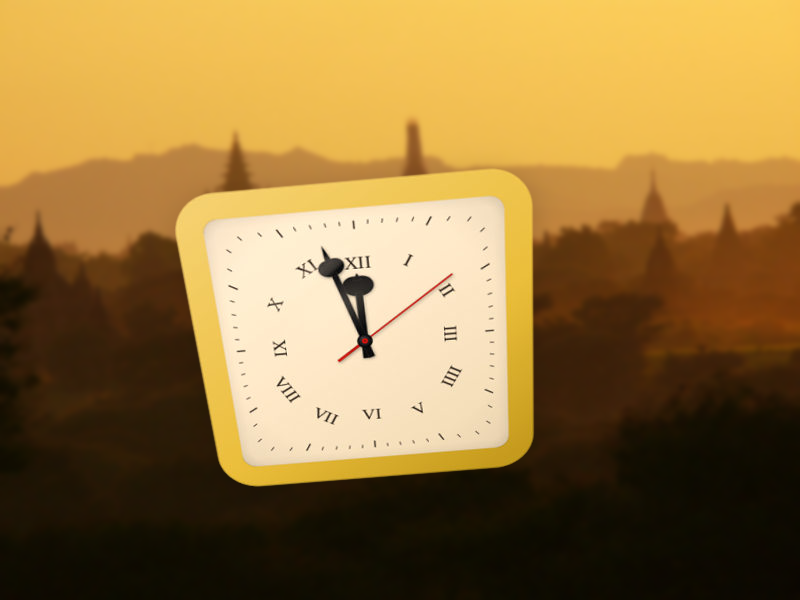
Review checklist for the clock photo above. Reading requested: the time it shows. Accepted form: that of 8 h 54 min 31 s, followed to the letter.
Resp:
11 h 57 min 09 s
